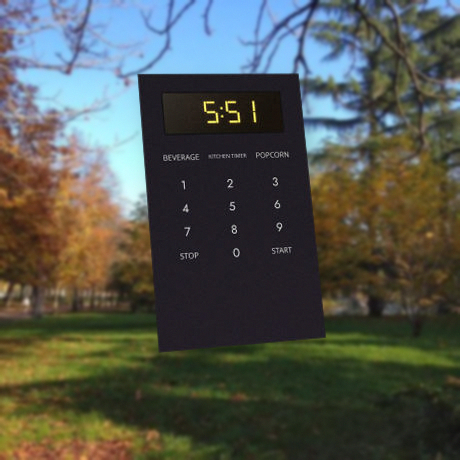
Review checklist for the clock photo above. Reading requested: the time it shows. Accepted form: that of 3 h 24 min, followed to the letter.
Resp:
5 h 51 min
